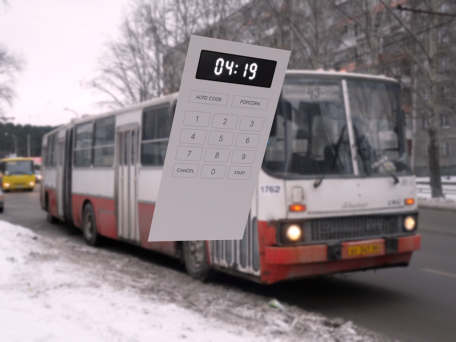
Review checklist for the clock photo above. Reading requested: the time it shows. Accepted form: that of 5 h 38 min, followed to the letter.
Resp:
4 h 19 min
